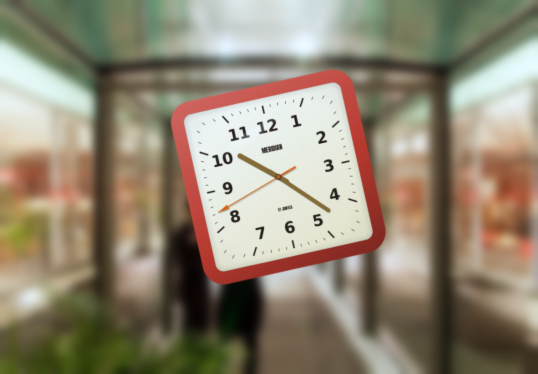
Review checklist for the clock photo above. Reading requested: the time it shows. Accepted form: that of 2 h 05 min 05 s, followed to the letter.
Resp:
10 h 22 min 42 s
